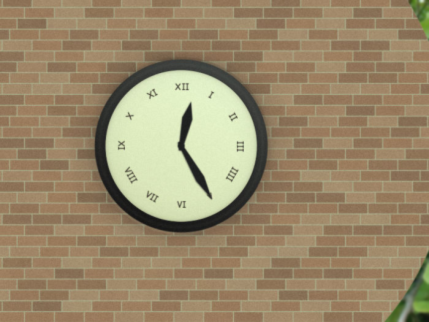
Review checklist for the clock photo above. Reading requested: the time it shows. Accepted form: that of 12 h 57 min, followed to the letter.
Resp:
12 h 25 min
